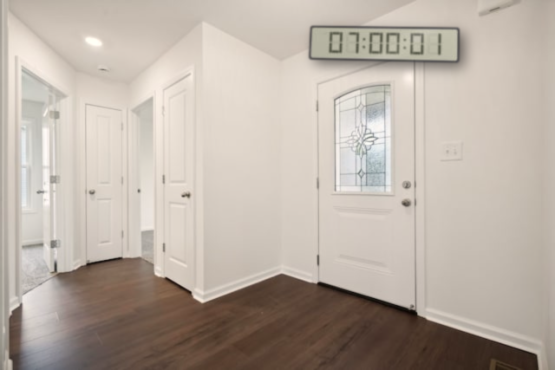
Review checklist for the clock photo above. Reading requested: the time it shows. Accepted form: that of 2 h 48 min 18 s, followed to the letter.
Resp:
7 h 00 min 01 s
